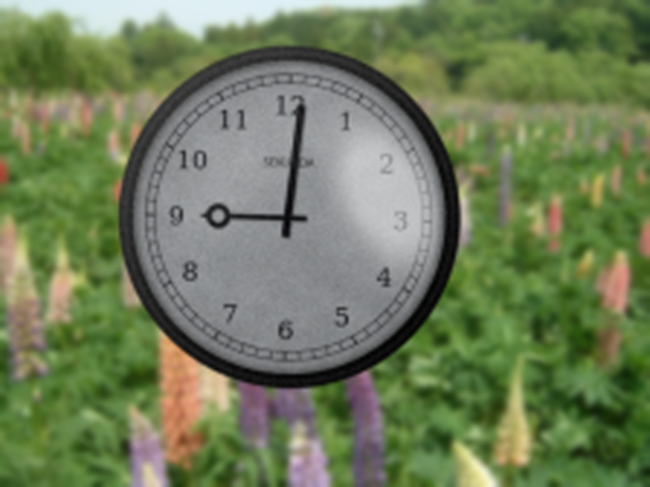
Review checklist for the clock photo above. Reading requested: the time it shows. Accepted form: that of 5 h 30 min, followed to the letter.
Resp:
9 h 01 min
